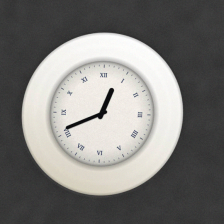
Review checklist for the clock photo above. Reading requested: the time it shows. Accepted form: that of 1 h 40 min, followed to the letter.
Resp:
12 h 41 min
